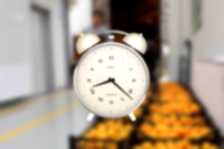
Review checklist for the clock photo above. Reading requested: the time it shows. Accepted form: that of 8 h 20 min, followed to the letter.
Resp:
8 h 22 min
